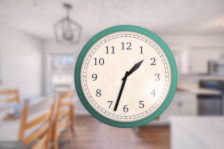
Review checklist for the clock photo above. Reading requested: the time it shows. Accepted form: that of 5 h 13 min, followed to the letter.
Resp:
1 h 33 min
